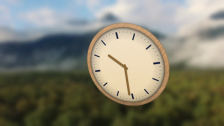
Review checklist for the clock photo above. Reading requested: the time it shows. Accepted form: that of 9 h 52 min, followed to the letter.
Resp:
10 h 31 min
